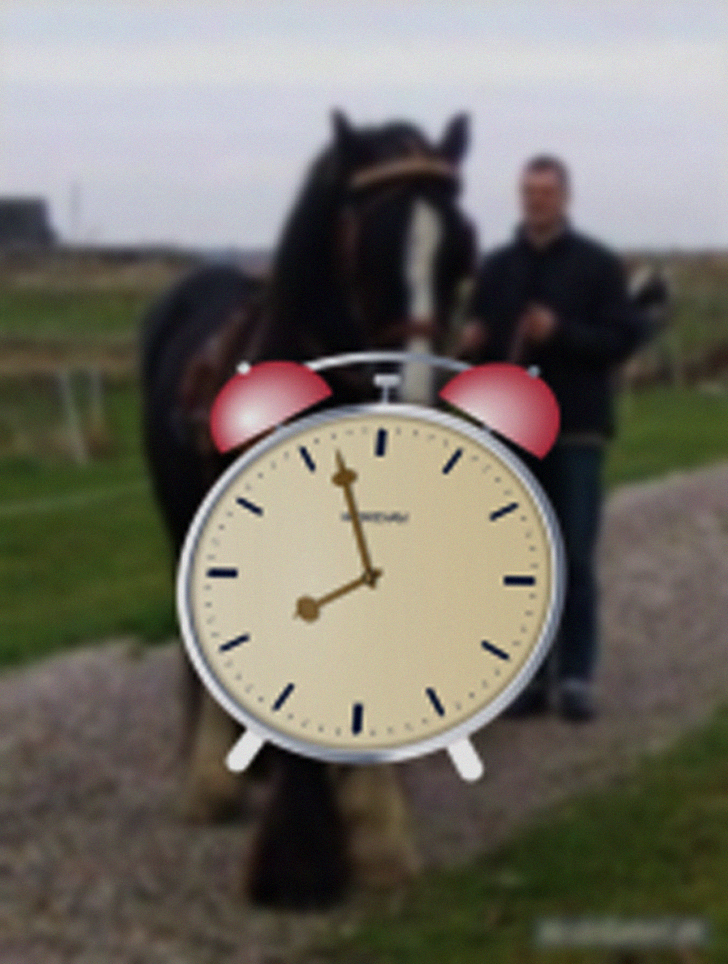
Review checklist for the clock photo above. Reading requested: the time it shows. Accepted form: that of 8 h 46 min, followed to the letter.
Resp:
7 h 57 min
